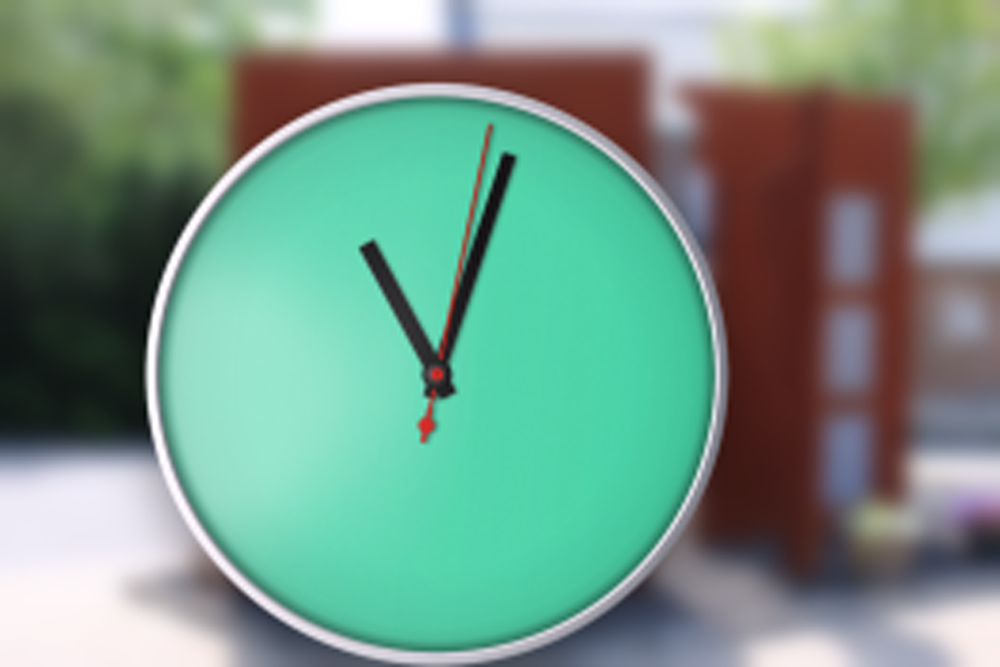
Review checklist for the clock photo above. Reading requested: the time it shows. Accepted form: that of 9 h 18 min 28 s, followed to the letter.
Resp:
11 h 03 min 02 s
